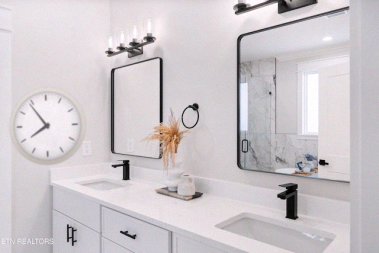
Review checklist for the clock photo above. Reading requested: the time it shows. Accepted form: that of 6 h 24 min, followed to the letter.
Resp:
7 h 54 min
